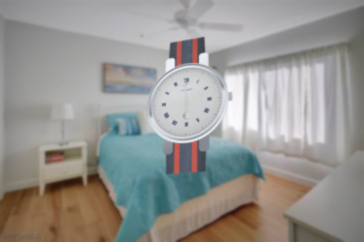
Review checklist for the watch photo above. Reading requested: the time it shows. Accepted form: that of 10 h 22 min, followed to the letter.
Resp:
5 h 59 min
